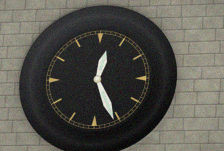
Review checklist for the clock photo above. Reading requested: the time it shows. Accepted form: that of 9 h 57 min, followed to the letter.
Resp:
12 h 26 min
